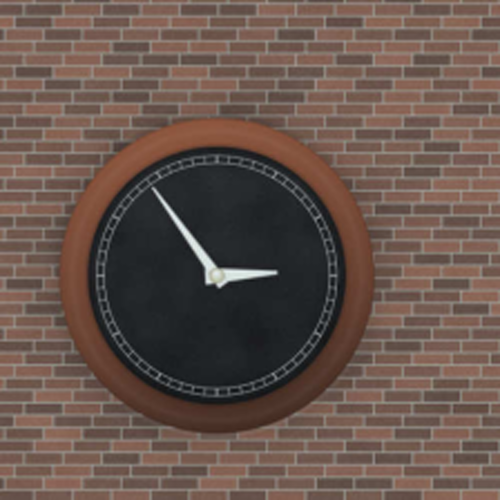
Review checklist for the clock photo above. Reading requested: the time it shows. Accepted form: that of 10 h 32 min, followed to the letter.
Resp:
2 h 54 min
